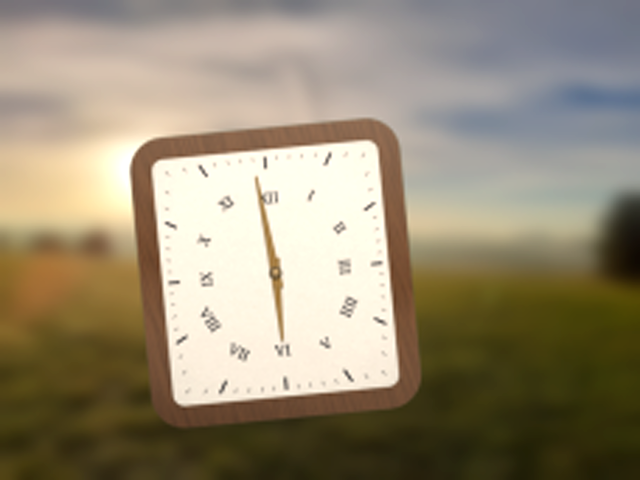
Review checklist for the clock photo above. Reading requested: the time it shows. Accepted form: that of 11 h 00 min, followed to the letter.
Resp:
5 h 59 min
